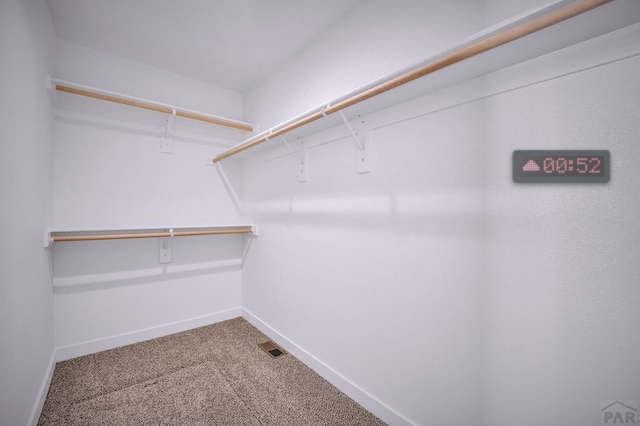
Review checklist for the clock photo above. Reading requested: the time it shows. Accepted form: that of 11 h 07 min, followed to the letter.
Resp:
0 h 52 min
